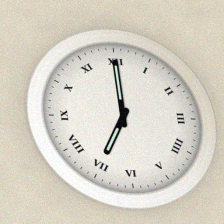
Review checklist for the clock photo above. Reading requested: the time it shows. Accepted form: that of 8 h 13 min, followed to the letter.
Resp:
7 h 00 min
